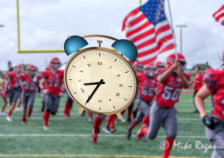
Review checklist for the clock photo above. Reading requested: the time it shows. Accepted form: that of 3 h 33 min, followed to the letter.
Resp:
8 h 35 min
